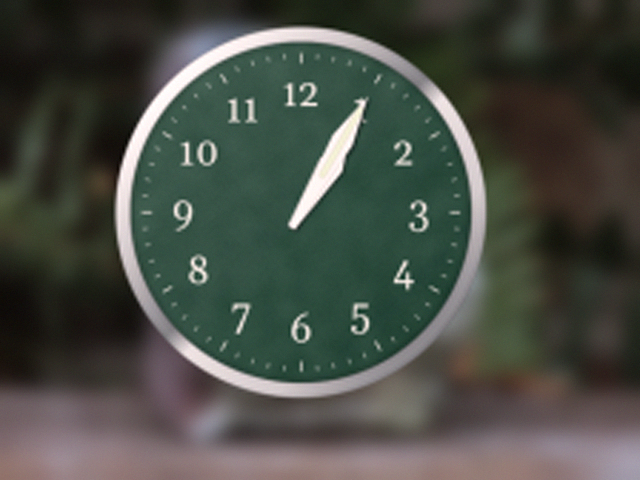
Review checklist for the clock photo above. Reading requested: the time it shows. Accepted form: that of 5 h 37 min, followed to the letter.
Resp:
1 h 05 min
